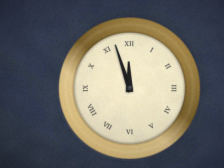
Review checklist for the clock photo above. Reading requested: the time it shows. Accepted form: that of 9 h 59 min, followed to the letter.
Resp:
11 h 57 min
